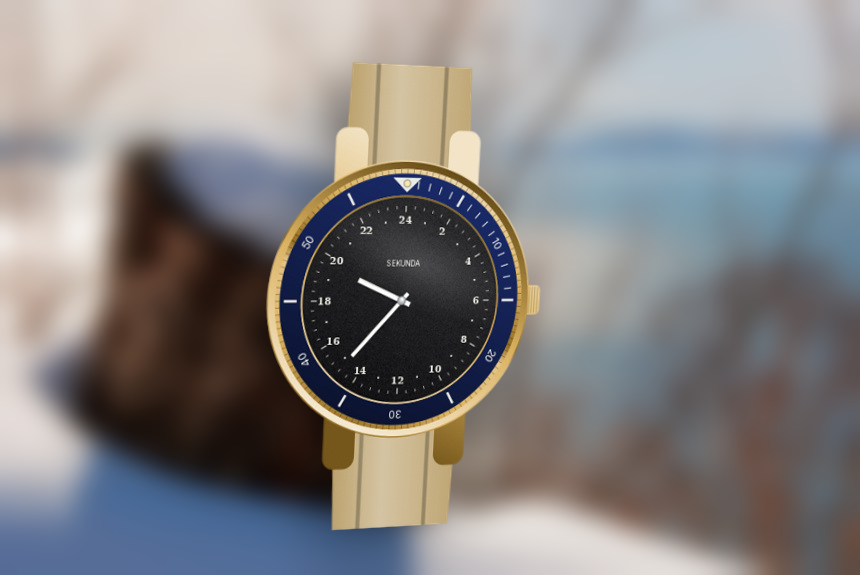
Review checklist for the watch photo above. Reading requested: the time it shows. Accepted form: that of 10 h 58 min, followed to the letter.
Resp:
19 h 37 min
